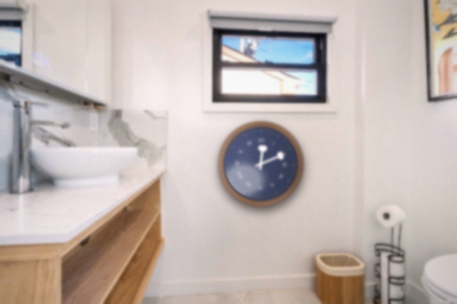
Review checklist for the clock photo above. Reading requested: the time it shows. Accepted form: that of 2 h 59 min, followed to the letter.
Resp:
12 h 11 min
